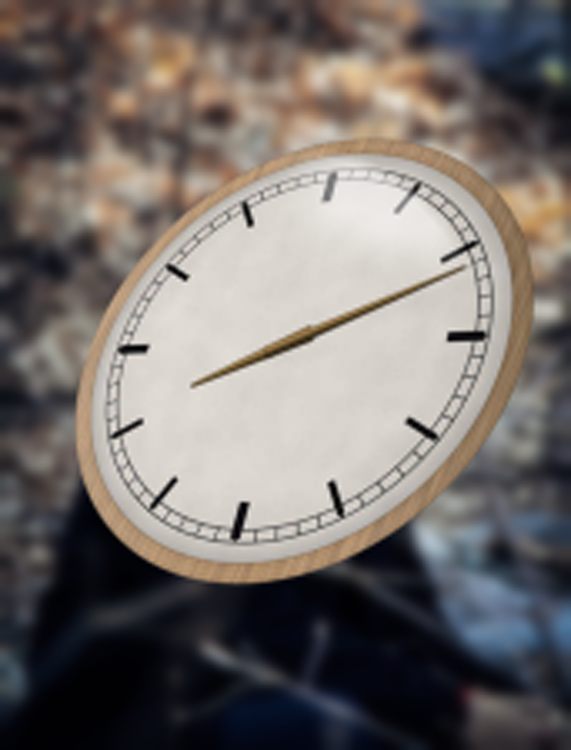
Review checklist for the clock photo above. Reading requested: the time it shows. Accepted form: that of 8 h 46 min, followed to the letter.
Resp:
8 h 11 min
